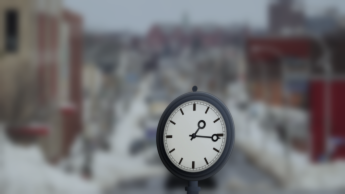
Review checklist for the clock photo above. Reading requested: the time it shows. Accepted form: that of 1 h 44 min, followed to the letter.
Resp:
1 h 16 min
